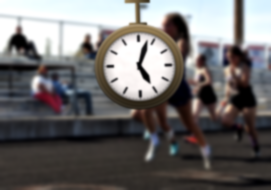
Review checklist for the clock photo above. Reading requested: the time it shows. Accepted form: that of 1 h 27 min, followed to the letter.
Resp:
5 h 03 min
